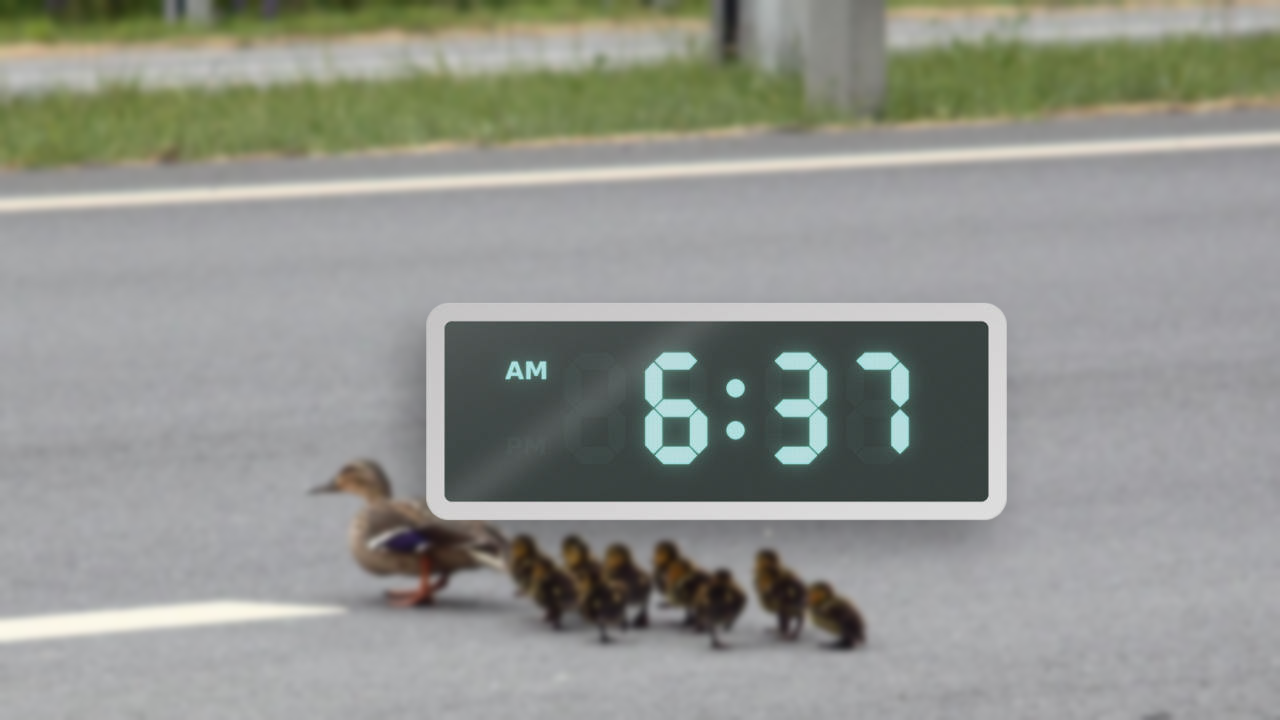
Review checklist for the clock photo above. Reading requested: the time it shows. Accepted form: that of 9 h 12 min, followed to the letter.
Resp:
6 h 37 min
